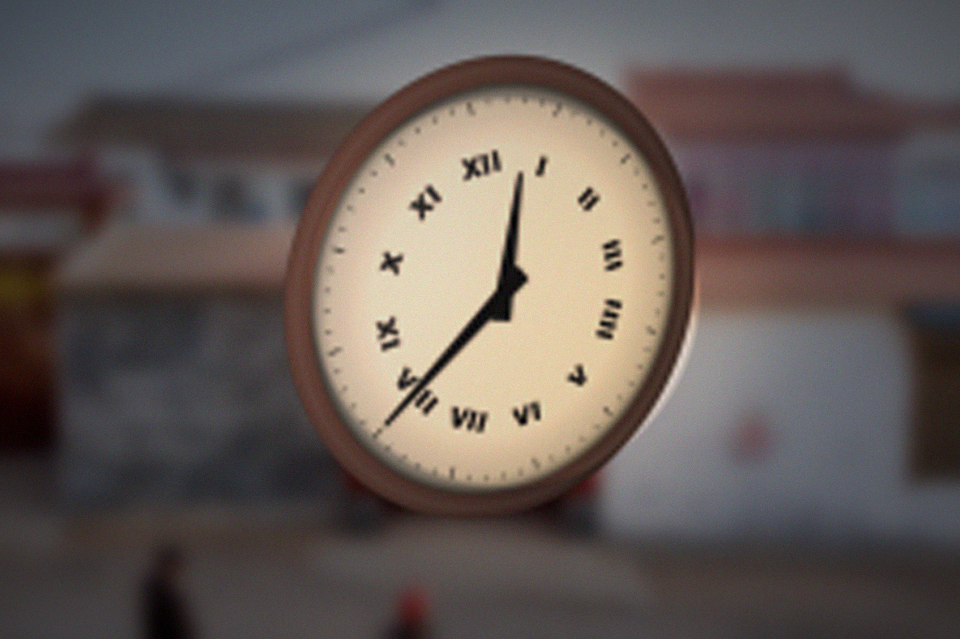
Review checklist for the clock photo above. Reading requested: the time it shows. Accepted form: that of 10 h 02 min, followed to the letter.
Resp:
12 h 40 min
